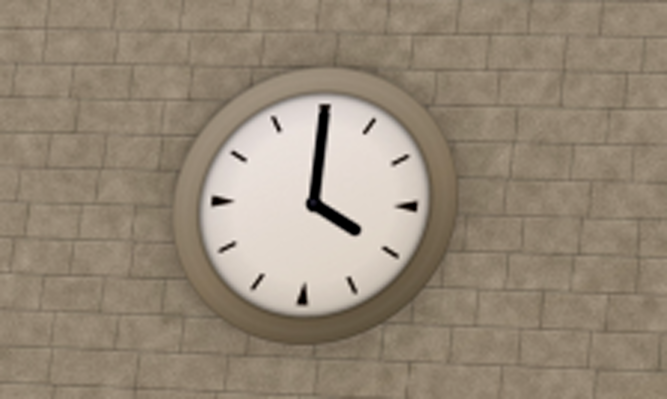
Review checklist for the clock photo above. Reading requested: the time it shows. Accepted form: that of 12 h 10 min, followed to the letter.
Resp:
4 h 00 min
